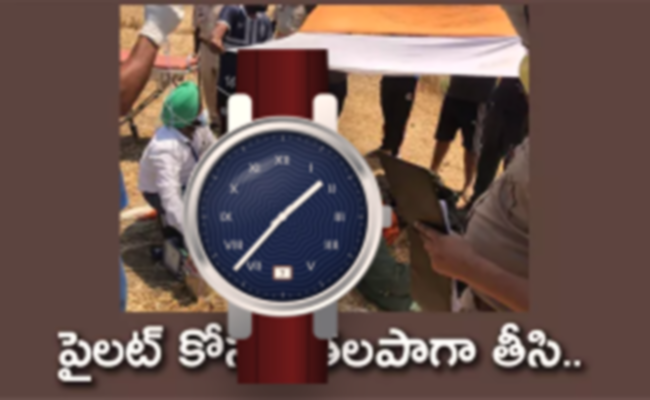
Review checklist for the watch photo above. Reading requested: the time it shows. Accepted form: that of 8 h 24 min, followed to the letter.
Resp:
1 h 37 min
